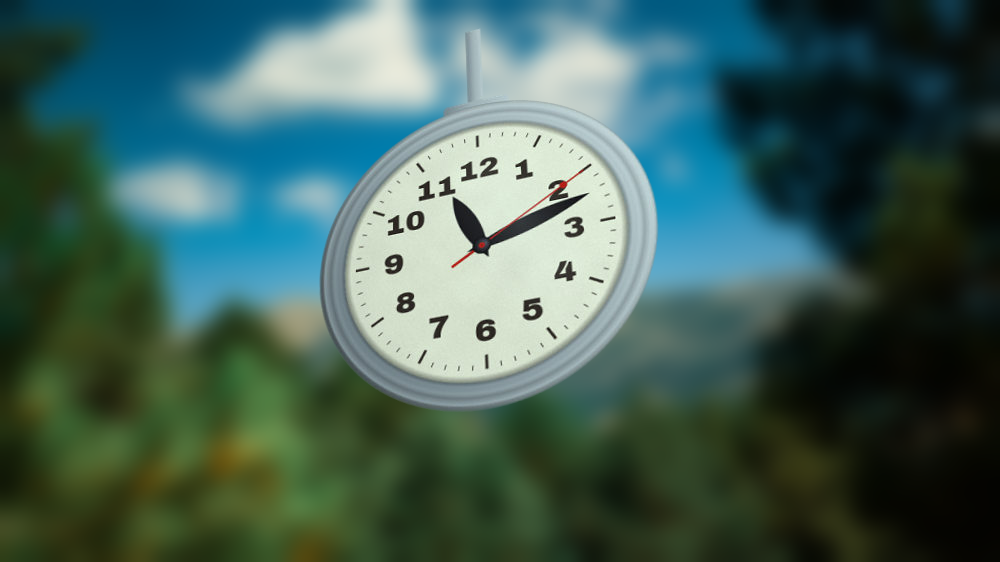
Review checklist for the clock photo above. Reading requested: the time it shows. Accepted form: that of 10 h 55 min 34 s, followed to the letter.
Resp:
11 h 12 min 10 s
